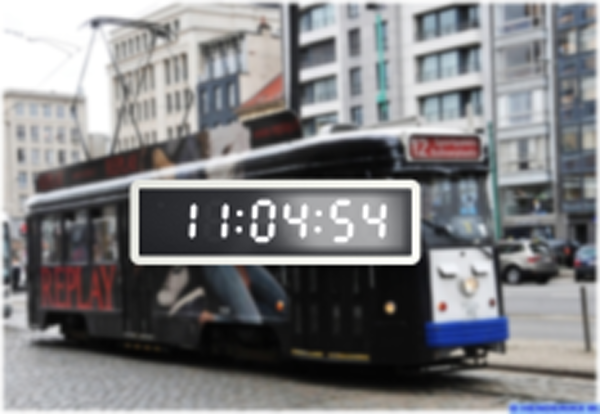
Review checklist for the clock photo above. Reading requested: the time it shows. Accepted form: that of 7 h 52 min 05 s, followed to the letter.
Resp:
11 h 04 min 54 s
